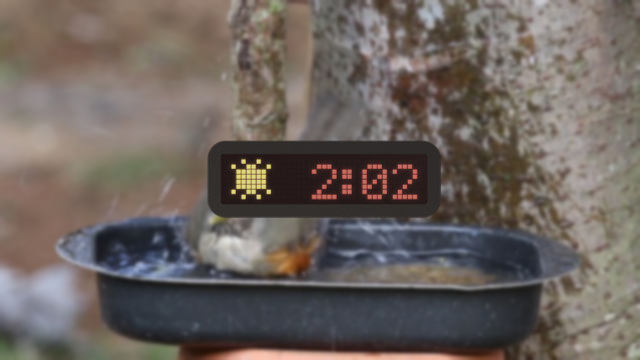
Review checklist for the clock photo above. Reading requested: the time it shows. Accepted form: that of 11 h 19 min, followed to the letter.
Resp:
2 h 02 min
